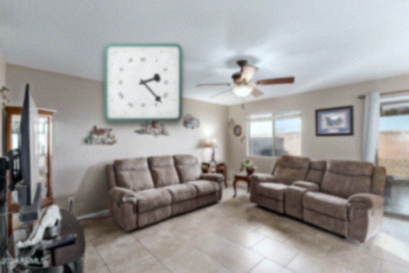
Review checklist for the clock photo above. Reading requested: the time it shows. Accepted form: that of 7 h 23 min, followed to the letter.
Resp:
2 h 23 min
